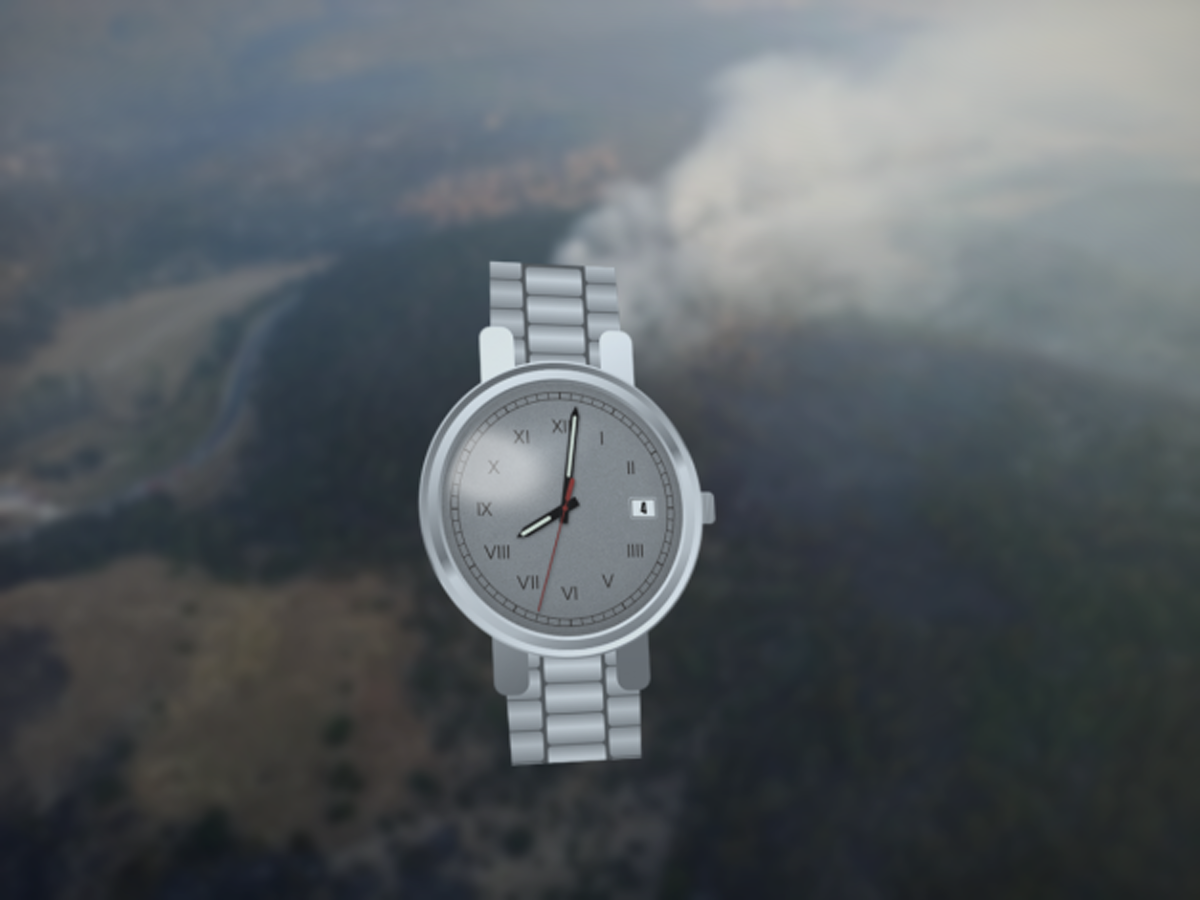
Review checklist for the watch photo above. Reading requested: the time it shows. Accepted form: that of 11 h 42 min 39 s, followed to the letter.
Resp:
8 h 01 min 33 s
